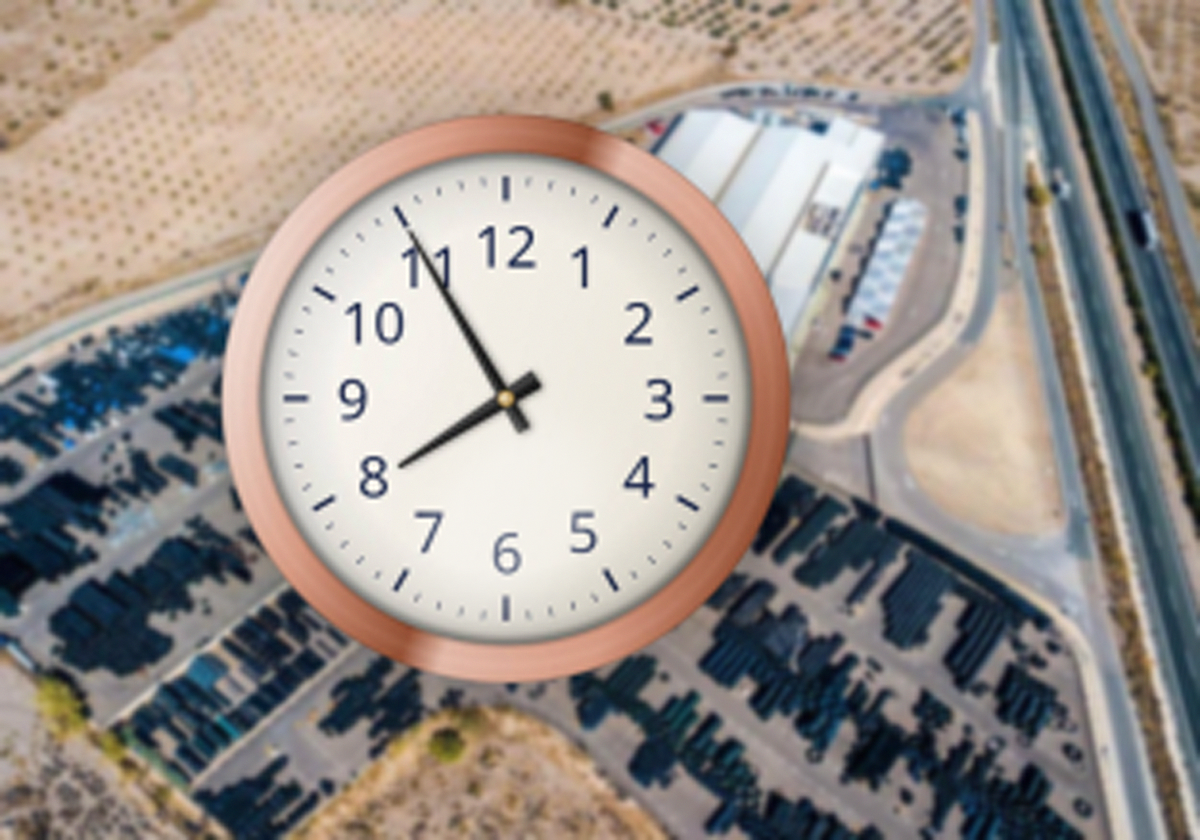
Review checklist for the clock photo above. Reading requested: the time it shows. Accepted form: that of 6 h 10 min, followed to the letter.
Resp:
7 h 55 min
